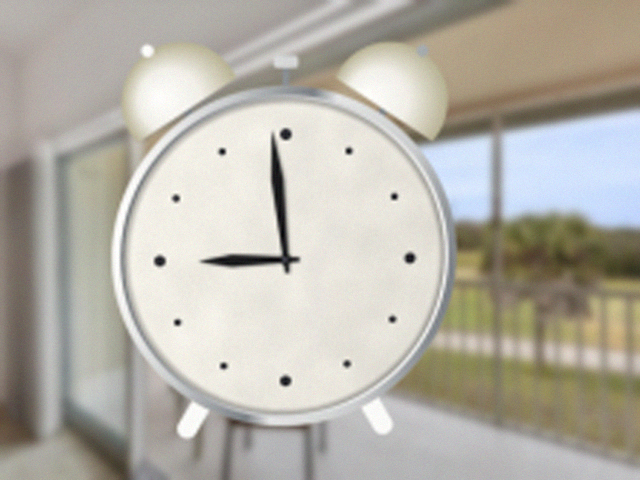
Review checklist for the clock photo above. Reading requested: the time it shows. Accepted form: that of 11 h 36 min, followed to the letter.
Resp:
8 h 59 min
